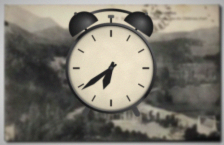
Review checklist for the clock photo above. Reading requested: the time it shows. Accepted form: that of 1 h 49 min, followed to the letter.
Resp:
6 h 39 min
